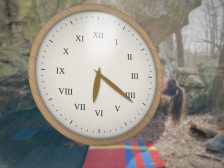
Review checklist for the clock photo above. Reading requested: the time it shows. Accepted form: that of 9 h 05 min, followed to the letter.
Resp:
6 h 21 min
